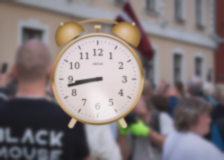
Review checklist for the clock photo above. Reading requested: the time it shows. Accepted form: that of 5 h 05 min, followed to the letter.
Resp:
8 h 43 min
